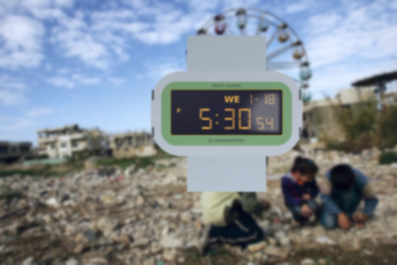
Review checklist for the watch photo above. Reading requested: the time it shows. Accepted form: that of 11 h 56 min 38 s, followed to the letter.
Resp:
5 h 30 min 54 s
